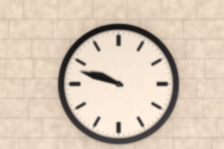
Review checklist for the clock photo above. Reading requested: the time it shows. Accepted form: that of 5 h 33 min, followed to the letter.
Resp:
9 h 48 min
